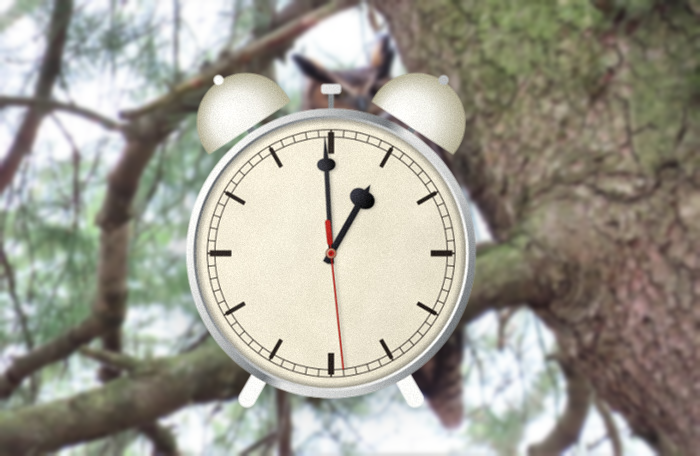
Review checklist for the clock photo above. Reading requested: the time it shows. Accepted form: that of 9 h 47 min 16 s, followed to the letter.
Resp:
12 h 59 min 29 s
